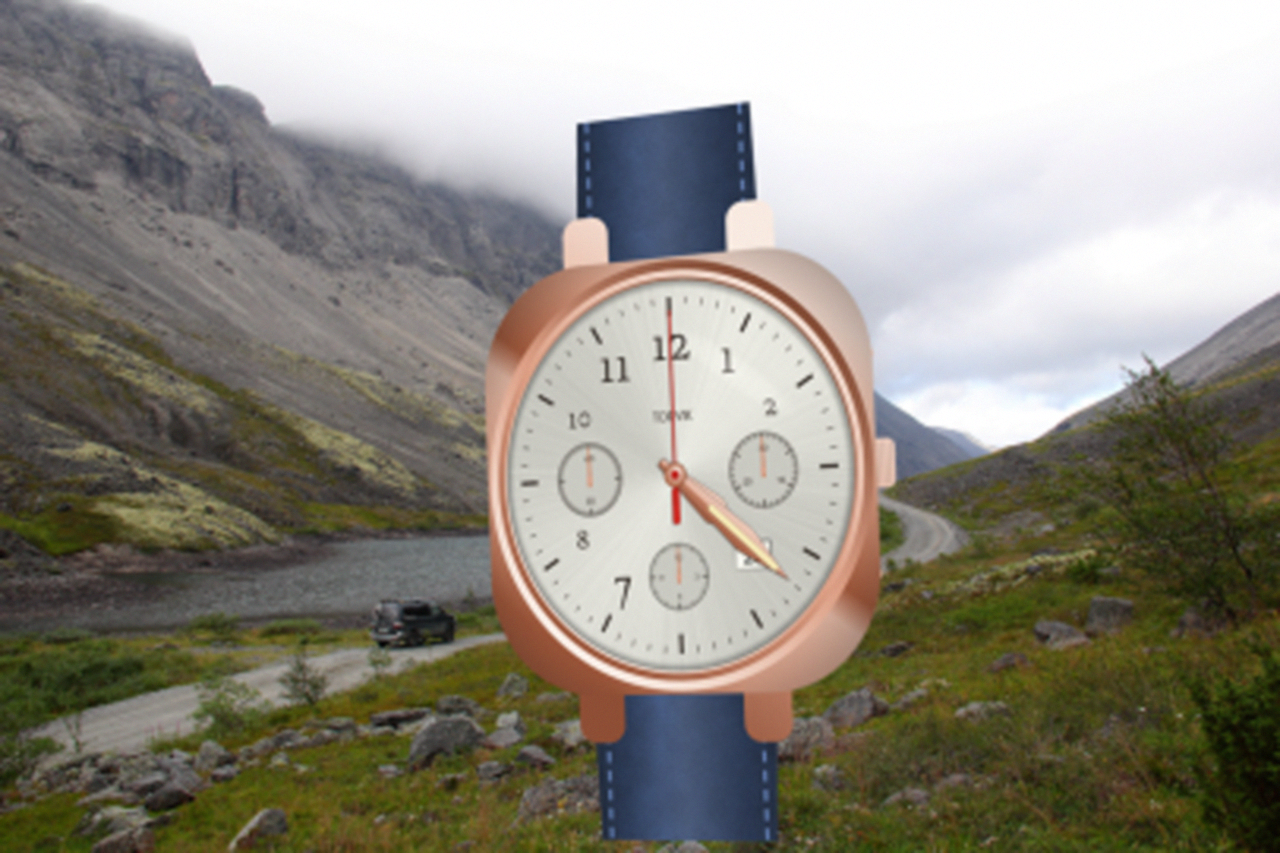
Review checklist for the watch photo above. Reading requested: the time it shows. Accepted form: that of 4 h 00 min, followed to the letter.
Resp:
4 h 22 min
